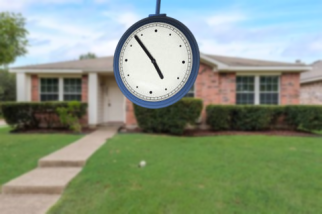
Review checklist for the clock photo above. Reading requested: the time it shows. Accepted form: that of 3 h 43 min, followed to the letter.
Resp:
4 h 53 min
